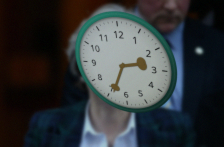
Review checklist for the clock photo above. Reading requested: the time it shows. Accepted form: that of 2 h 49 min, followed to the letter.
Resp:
2 h 34 min
